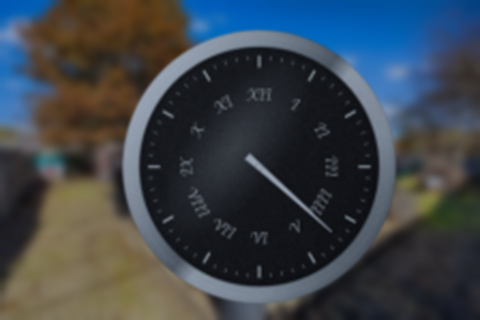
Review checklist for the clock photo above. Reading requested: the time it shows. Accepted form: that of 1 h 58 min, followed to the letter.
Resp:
4 h 22 min
